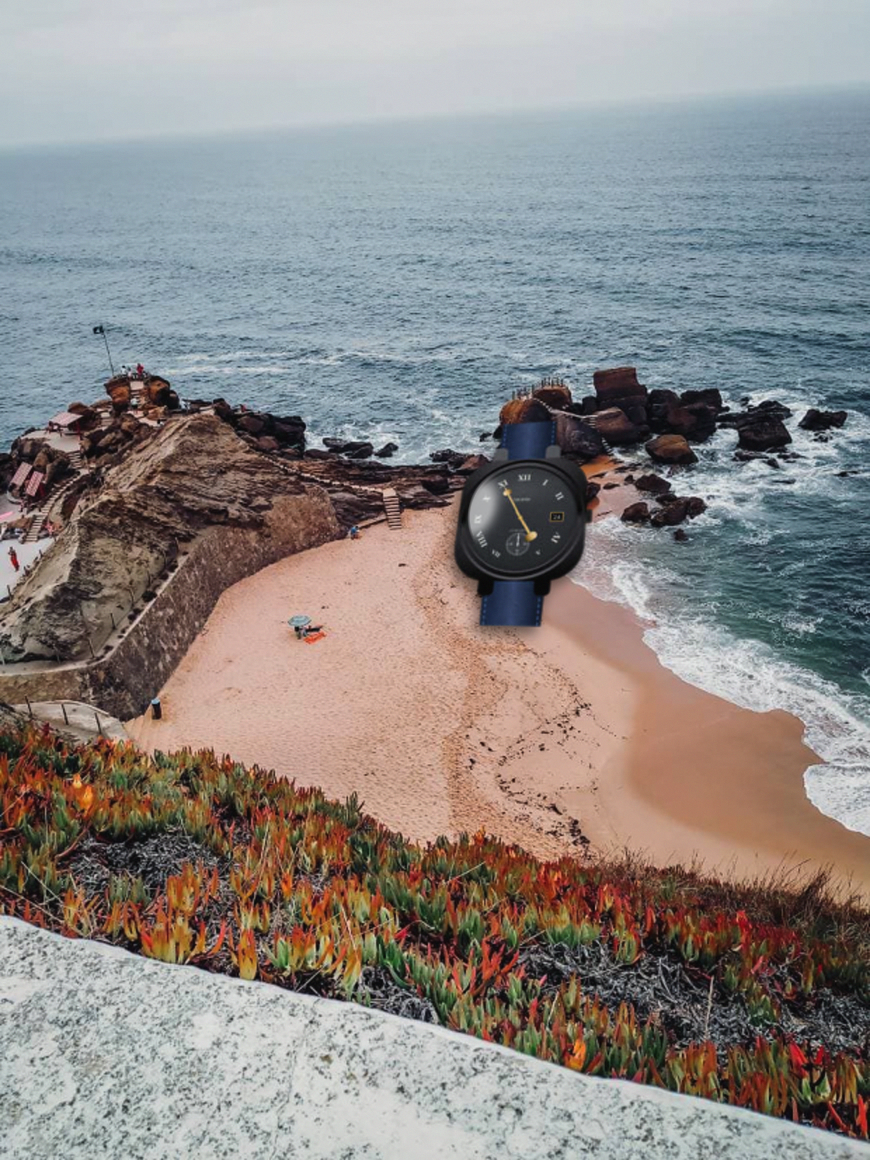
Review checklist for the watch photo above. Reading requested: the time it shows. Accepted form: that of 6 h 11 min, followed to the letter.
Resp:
4 h 55 min
